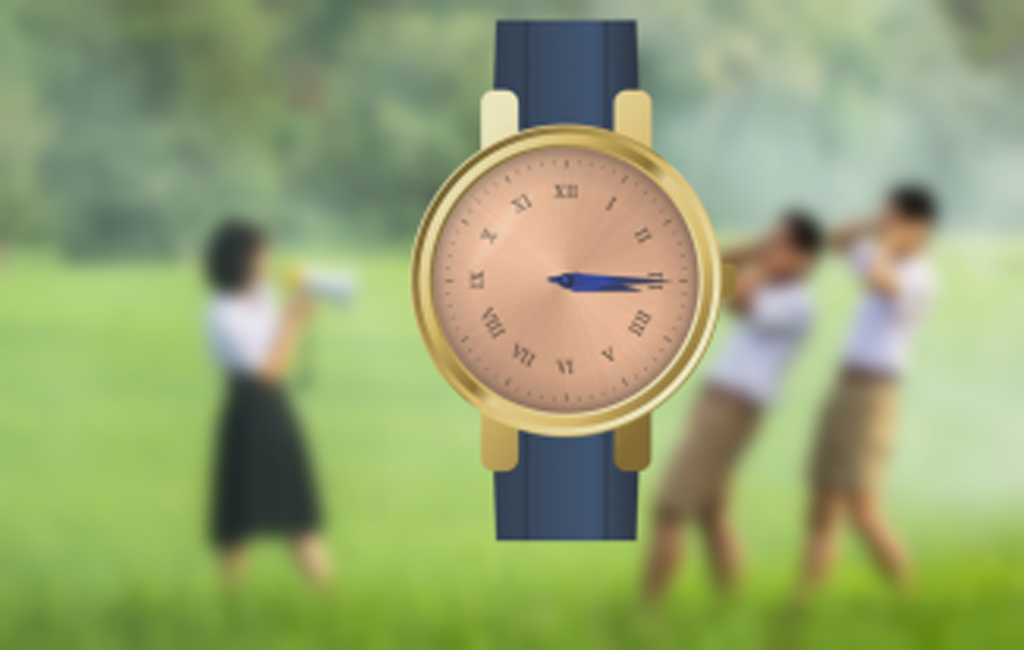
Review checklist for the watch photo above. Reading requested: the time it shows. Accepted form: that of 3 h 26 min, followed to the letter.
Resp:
3 h 15 min
